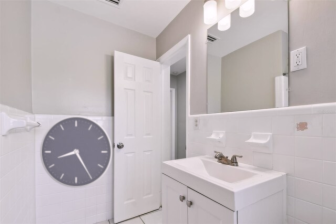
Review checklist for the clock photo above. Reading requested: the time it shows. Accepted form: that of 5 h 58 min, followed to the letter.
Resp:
8 h 25 min
